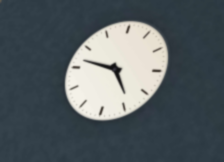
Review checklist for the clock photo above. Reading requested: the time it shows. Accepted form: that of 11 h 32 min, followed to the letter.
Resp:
4 h 47 min
